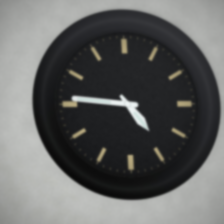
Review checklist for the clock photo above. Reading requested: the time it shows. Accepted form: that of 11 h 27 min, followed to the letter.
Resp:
4 h 46 min
